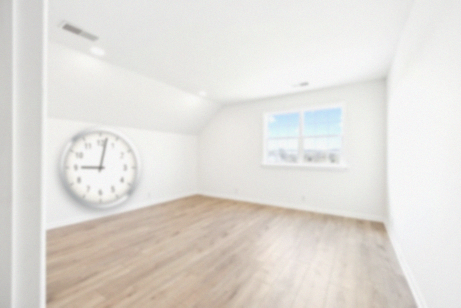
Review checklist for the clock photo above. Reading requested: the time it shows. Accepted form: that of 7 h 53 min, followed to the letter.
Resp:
9 h 02 min
